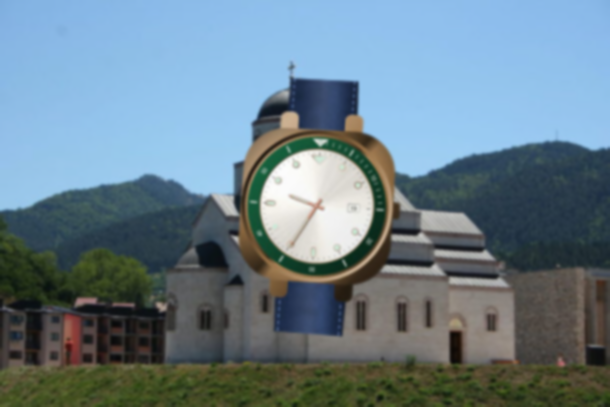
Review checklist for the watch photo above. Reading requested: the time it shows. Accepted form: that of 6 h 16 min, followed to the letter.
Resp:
9 h 35 min
